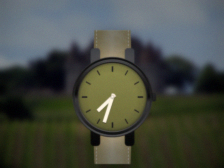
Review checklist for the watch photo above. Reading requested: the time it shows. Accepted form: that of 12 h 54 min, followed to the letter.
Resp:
7 h 33 min
